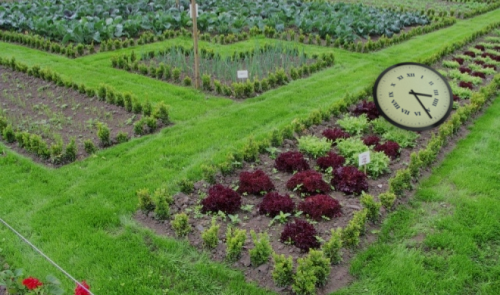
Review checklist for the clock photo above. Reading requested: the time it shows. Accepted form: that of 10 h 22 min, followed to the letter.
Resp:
3 h 26 min
